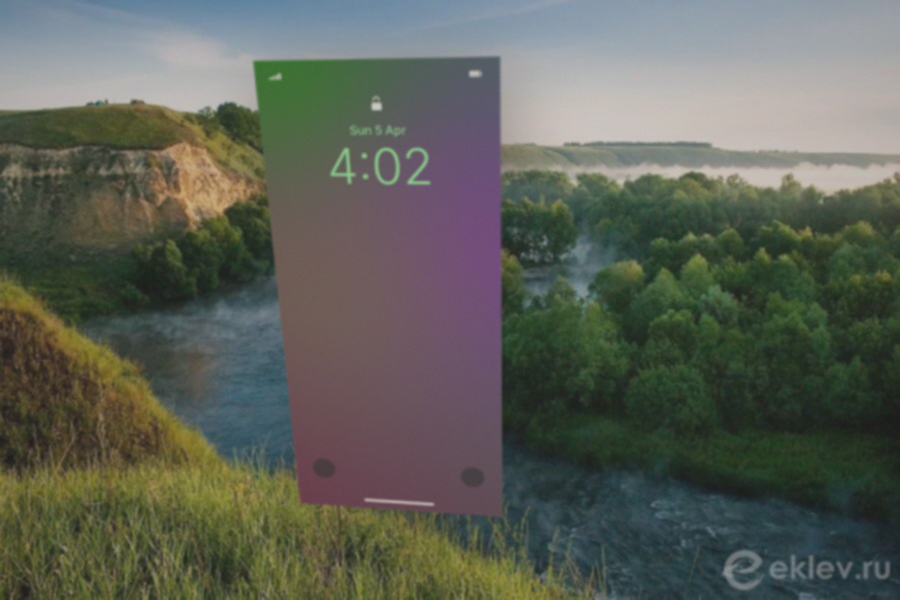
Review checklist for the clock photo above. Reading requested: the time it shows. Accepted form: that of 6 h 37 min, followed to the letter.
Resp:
4 h 02 min
